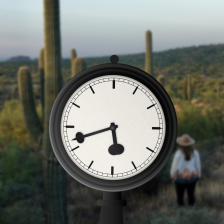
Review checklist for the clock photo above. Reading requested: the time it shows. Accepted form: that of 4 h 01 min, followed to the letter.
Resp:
5 h 42 min
